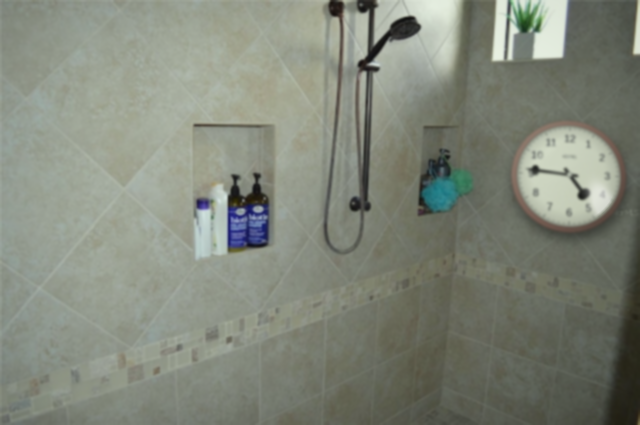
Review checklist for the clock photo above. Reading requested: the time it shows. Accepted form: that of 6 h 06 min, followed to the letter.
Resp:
4 h 46 min
